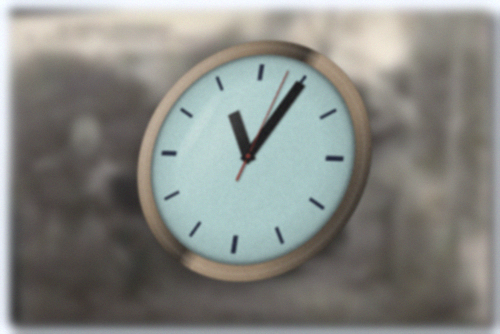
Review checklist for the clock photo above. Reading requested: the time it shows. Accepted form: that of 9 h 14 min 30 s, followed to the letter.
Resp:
11 h 05 min 03 s
